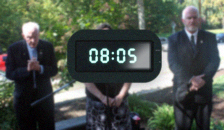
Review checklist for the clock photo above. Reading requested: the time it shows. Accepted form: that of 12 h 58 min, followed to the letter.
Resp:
8 h 05 min
